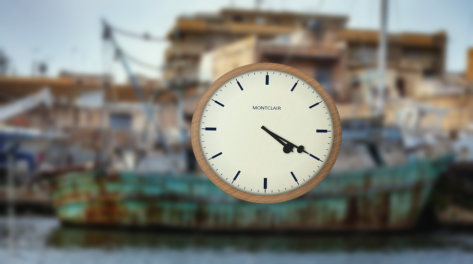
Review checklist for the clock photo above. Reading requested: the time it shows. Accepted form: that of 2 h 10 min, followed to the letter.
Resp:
4 h 20 min
